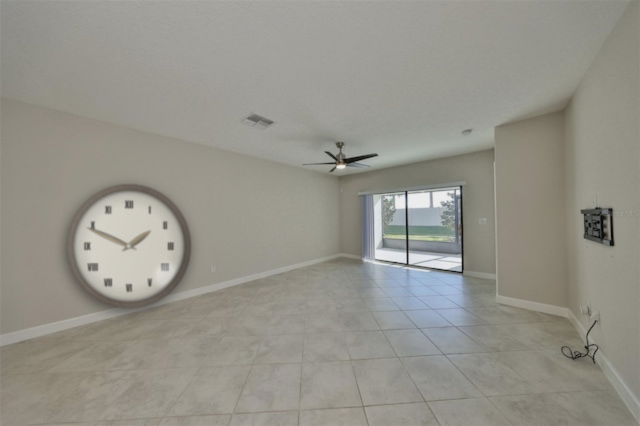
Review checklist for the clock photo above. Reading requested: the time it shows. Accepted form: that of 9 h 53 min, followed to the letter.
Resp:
1 h 49 min
